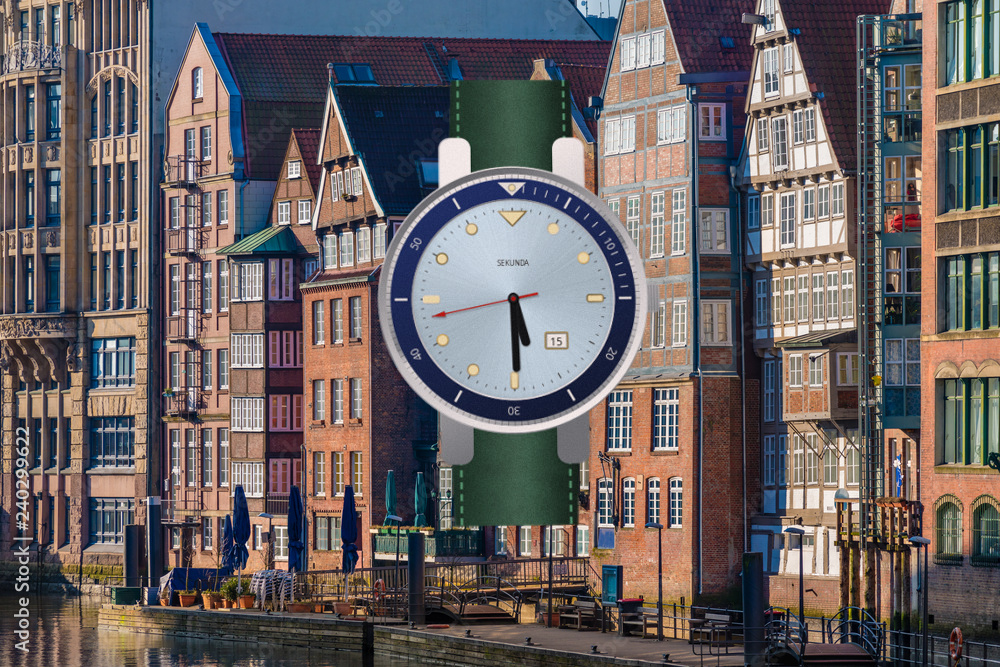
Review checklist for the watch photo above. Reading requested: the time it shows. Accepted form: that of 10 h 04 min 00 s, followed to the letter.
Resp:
5 h 29 min 43 s
